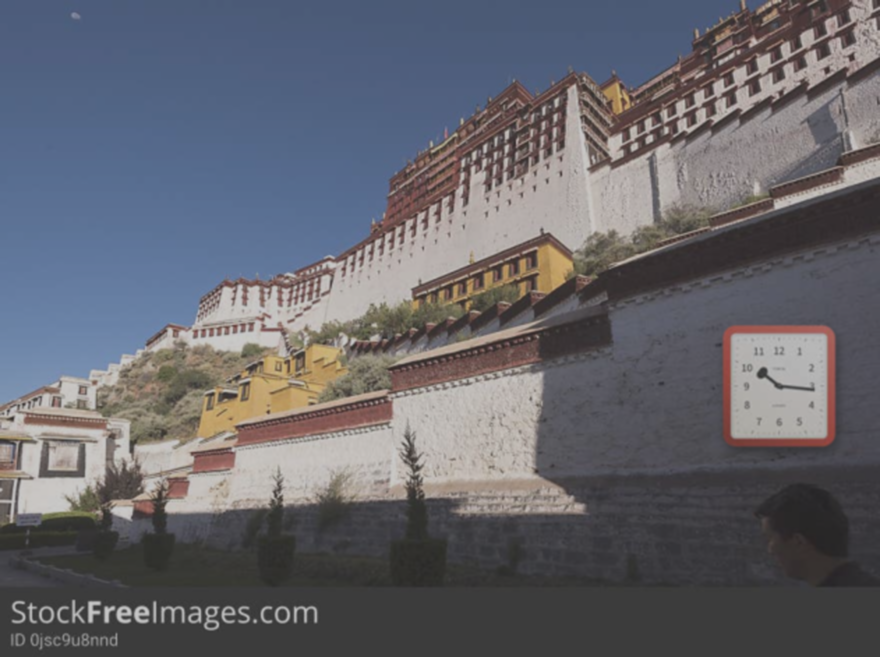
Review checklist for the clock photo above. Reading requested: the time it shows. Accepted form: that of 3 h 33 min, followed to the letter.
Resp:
10 h 16 min
